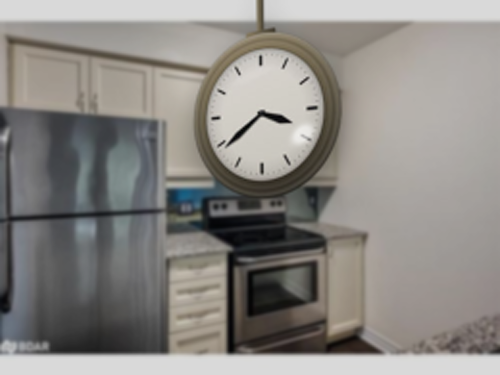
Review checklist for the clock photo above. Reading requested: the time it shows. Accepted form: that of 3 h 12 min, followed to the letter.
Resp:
3 h 39 min
